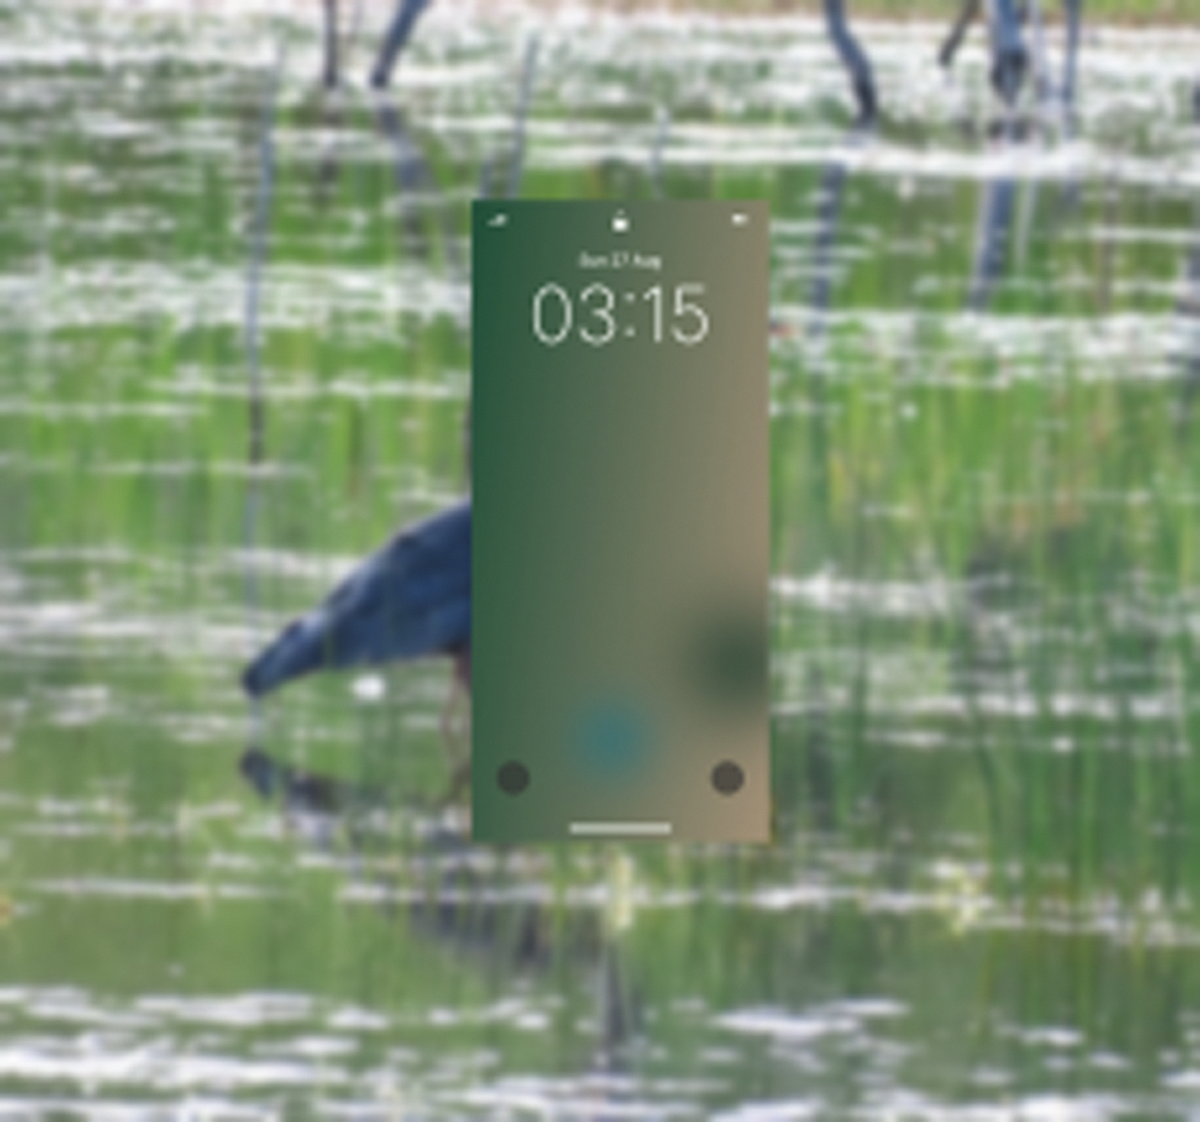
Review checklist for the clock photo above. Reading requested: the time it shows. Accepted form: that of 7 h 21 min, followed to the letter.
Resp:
3 h 15 min
